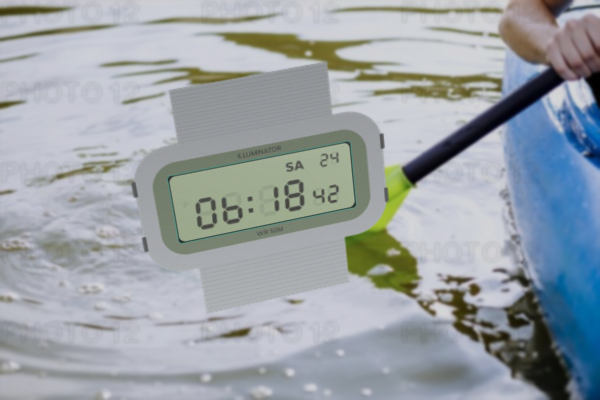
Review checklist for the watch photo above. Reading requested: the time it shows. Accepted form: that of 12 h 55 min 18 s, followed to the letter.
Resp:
6 h 18 min 42 s
